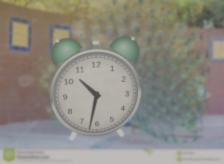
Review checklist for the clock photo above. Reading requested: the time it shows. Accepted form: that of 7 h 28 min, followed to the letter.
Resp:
10 h 32 min
